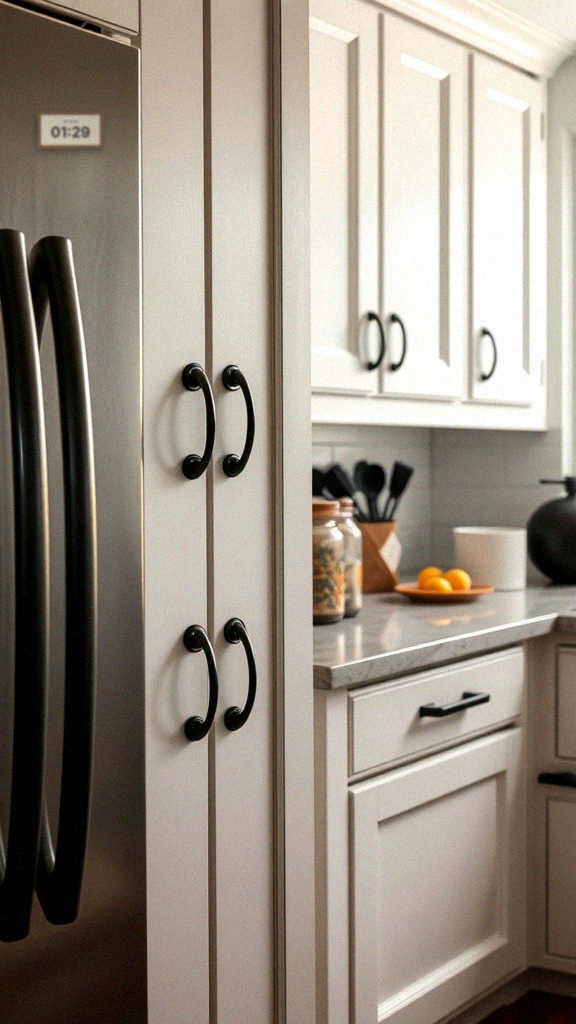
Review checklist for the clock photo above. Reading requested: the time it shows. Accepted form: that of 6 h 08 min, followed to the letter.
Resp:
1 h 29 min
